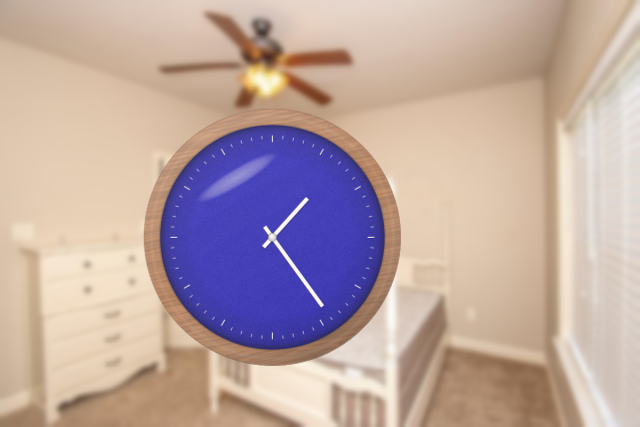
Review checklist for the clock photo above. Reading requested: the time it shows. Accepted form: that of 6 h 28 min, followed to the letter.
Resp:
1 h 24 min
